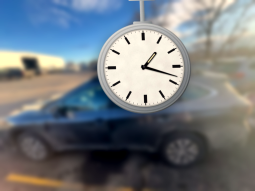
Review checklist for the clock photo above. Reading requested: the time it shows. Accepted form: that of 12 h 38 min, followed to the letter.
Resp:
1 h 18 min
